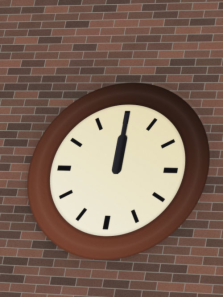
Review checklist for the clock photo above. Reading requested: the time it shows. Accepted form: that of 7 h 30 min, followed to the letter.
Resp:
12 h 00 min
